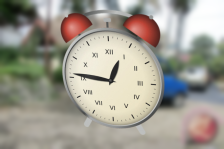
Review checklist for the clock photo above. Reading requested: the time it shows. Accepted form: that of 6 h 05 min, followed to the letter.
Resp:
12 h 46 min
